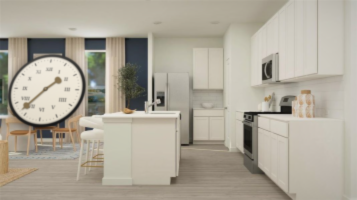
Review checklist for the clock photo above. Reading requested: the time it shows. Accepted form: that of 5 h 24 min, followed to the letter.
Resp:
1 h 37 min
